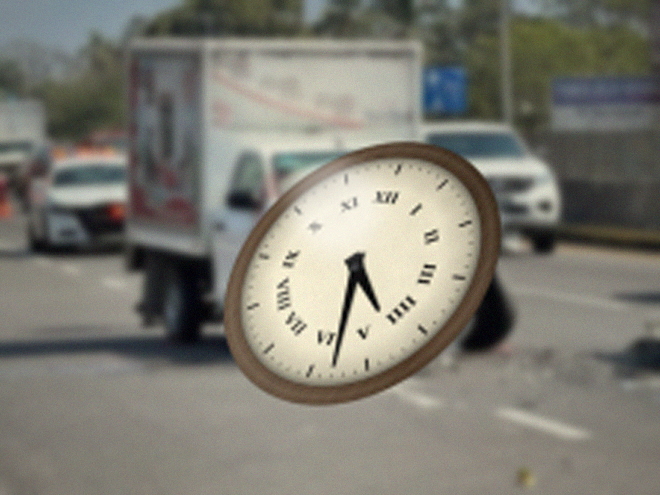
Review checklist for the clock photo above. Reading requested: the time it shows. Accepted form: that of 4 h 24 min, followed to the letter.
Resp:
4 h 28 min
